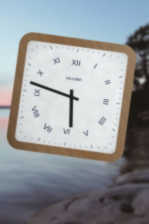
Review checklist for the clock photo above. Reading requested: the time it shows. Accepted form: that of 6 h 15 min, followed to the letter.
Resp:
5 h 47 min
